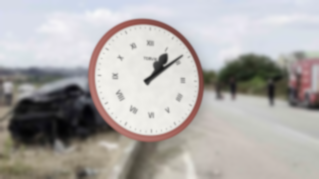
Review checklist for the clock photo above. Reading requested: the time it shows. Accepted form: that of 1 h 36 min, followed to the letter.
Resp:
1 h 09 min
